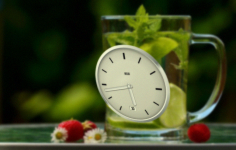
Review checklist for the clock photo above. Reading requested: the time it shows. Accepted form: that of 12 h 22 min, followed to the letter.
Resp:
5 h 43 min
